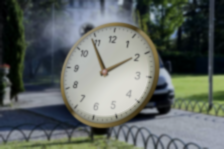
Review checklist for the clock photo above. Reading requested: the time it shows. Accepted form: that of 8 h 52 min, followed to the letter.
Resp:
1 h 54 min
